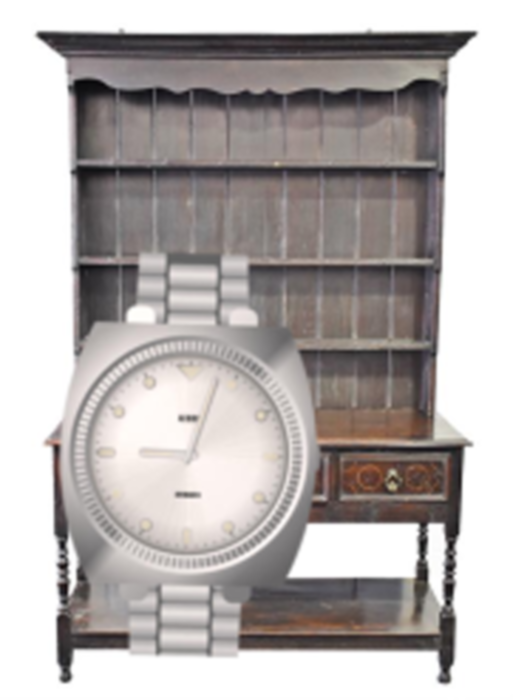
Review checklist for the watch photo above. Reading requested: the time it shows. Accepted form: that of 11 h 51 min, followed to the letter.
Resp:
9 h 03 min
